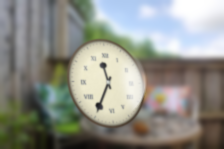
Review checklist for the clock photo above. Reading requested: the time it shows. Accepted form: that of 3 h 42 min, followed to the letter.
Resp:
11 h 35 min
